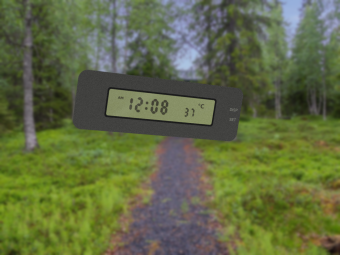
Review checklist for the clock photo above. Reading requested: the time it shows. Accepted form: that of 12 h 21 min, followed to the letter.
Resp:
12 h 08 min
